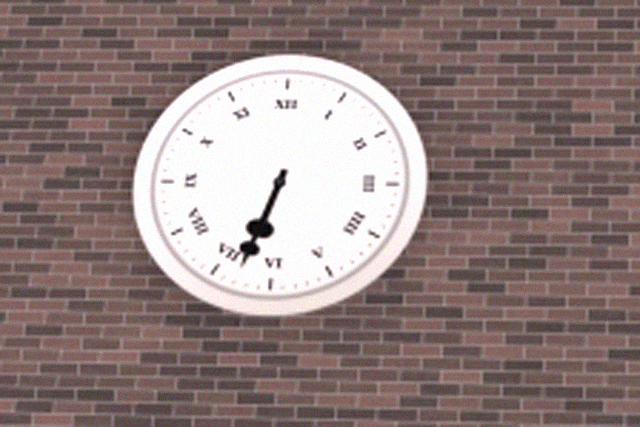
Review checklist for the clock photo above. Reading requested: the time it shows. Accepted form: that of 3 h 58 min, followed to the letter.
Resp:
6 h 33 min
